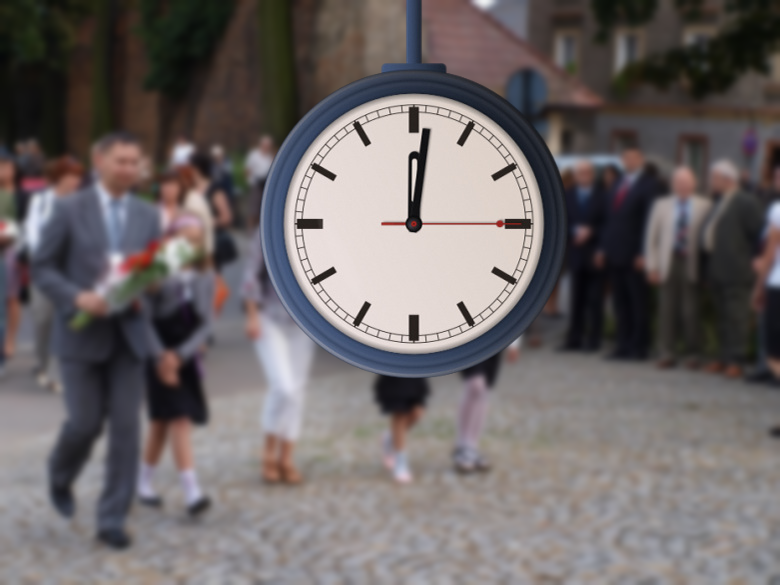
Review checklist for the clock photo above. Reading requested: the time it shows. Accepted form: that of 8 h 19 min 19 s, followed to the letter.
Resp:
12 h 01 min 15 s
